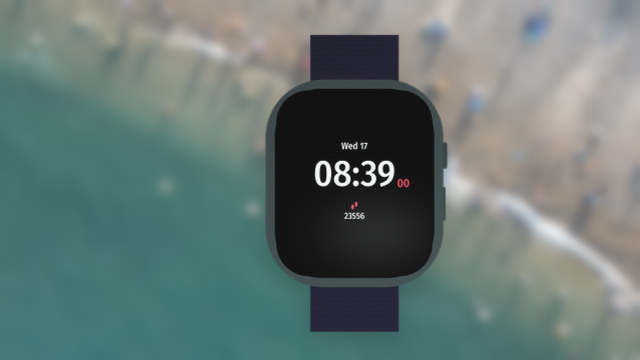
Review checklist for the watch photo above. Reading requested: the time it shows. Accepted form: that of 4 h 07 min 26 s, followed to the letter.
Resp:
8 h 39 min 00 s
